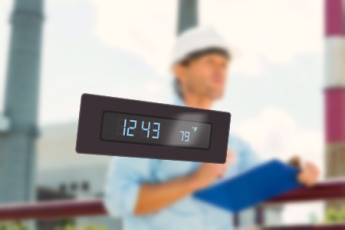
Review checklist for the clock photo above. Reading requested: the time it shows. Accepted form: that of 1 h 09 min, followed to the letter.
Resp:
12 h 43 min
